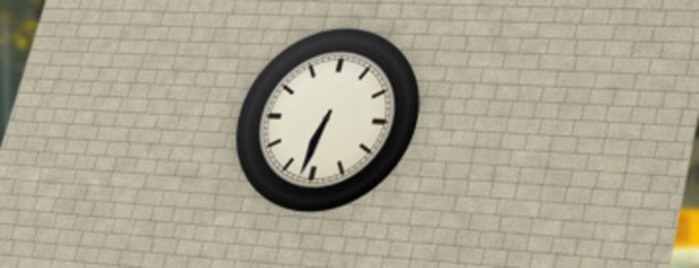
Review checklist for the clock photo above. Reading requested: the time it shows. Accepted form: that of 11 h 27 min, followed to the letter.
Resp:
6 h 32 min
